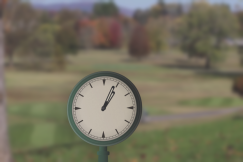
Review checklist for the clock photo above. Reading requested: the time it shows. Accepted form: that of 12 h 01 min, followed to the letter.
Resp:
1 h 04 min
